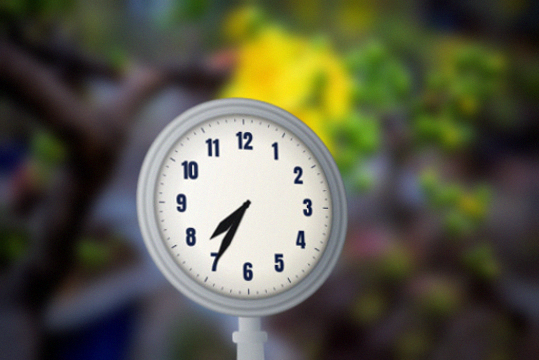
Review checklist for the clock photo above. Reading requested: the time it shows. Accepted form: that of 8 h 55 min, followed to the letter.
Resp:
7 h 35 min
